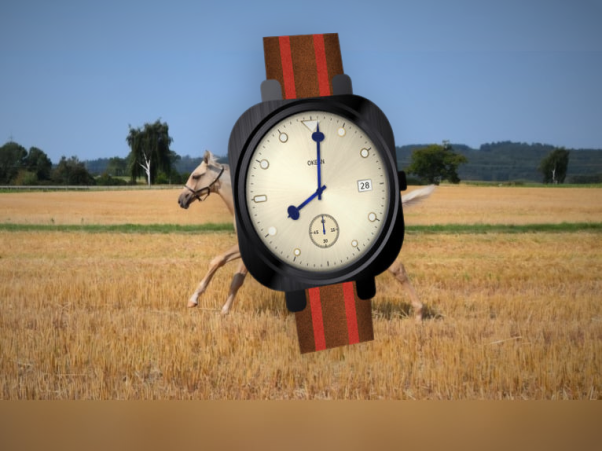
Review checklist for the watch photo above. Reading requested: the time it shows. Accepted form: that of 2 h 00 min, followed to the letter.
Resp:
8 h 01 min
